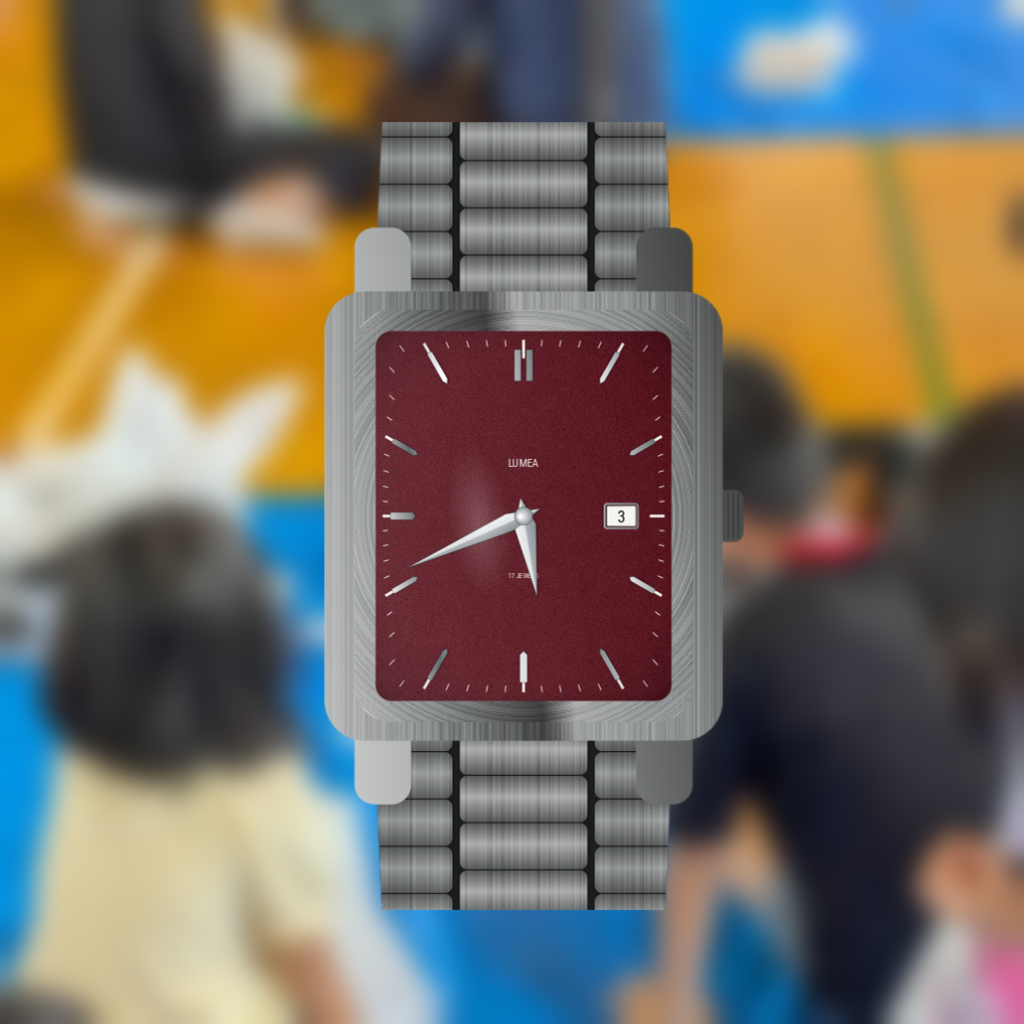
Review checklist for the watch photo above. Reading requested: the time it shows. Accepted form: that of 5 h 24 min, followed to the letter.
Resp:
5 h 41 min
